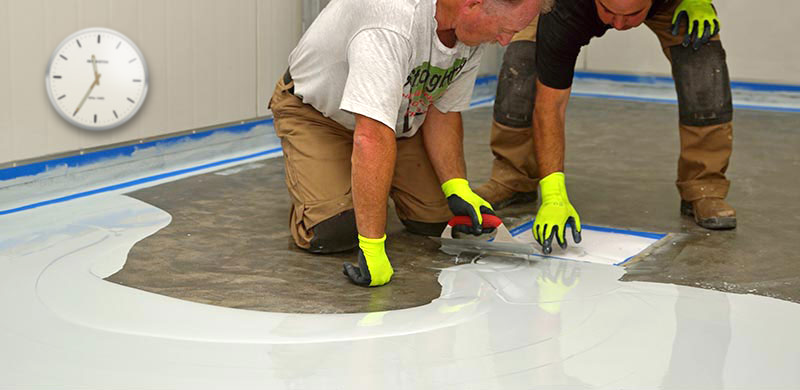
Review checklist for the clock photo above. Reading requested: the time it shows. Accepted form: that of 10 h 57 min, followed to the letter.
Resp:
11 h 35 min
